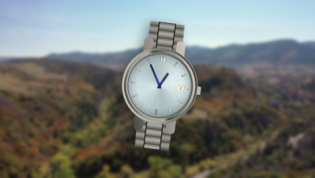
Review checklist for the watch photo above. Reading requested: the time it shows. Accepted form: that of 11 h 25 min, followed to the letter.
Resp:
12 h 55 min
